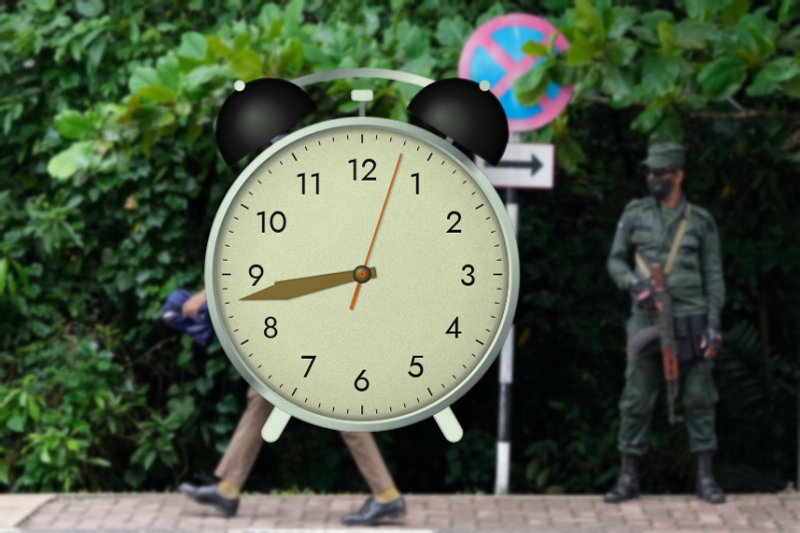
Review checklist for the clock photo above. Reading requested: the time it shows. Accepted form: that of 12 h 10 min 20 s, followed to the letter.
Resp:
8 h 43 min 03 s
